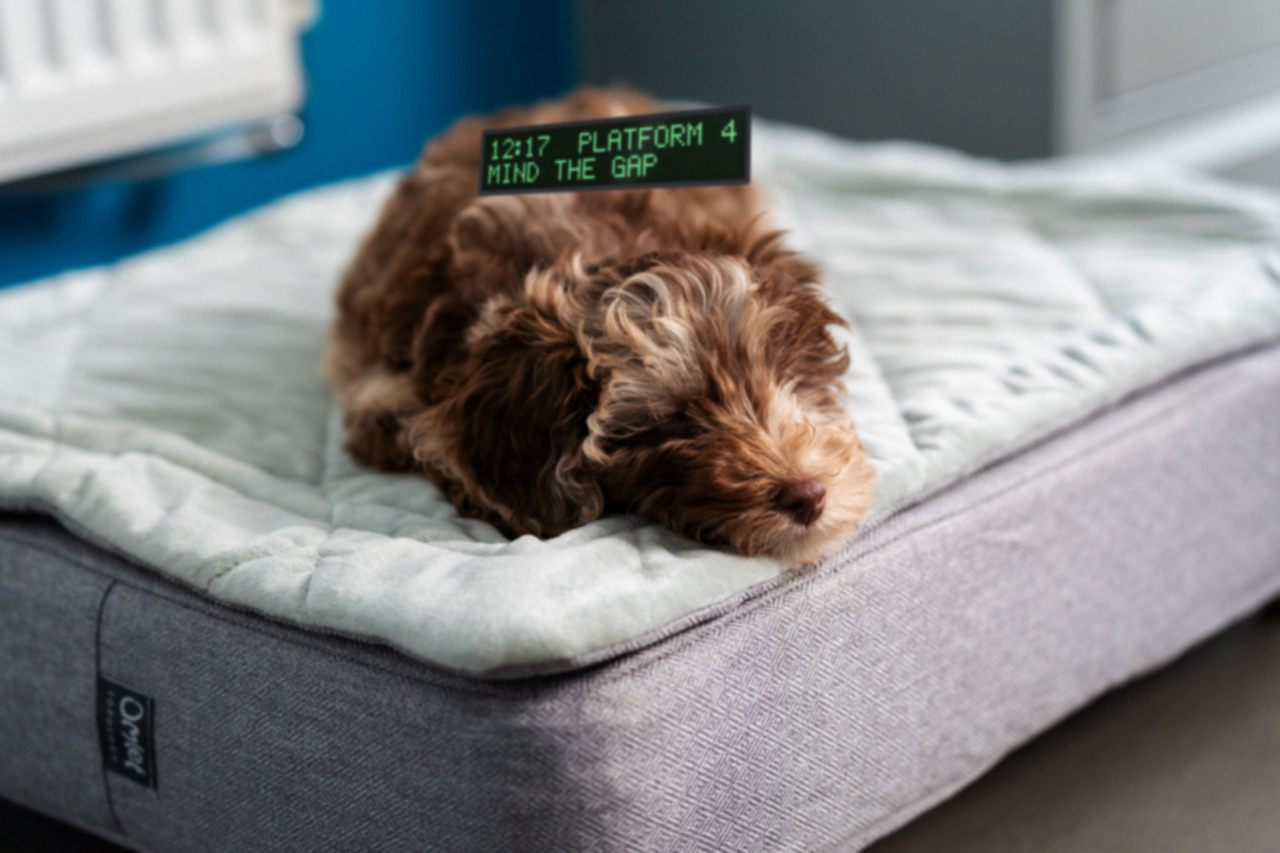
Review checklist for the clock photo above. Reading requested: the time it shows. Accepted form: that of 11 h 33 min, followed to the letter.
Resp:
12 h 17 min
